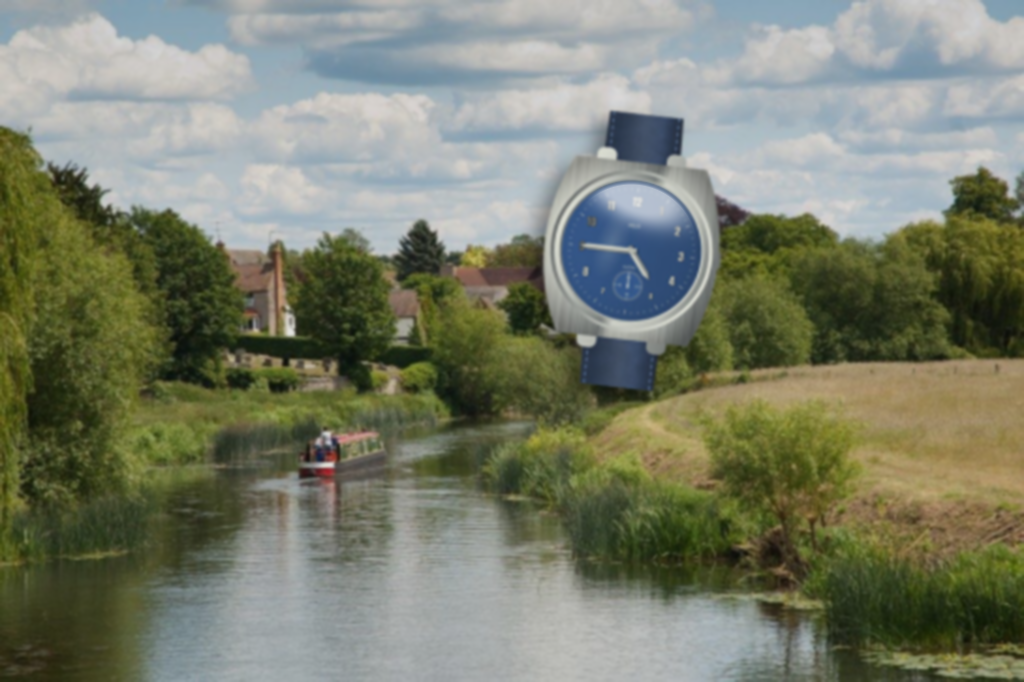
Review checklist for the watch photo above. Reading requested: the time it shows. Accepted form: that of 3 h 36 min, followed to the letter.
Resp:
4 h 45 min
